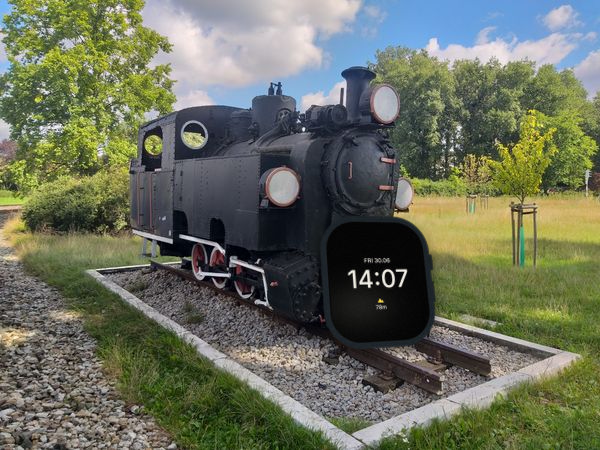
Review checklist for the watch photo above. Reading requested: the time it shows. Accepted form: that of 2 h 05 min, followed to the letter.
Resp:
14 h 07 min
